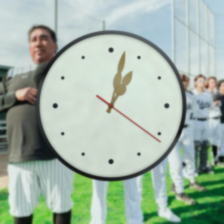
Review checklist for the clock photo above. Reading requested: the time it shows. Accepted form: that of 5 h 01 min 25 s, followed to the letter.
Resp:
1 h 02 min 21 s
